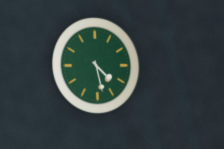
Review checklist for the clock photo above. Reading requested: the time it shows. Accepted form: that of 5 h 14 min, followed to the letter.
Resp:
4 h 28 min
